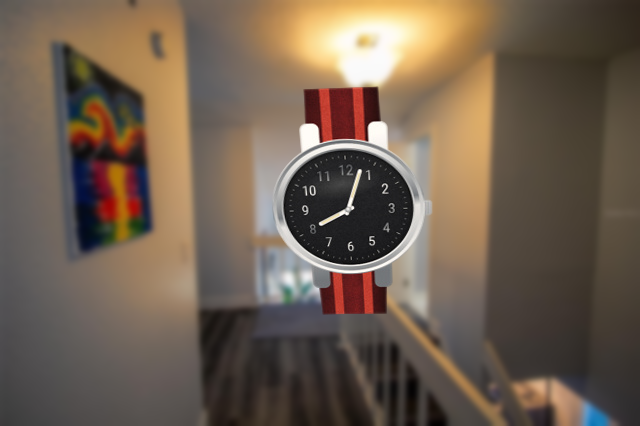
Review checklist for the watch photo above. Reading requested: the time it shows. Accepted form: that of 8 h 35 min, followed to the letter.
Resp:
8 h 03 min
